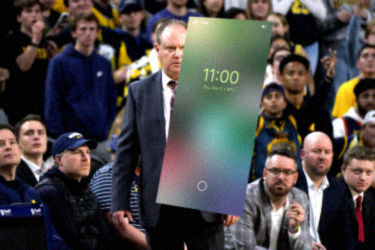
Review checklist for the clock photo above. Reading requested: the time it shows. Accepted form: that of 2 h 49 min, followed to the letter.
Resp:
11 h 00 min
